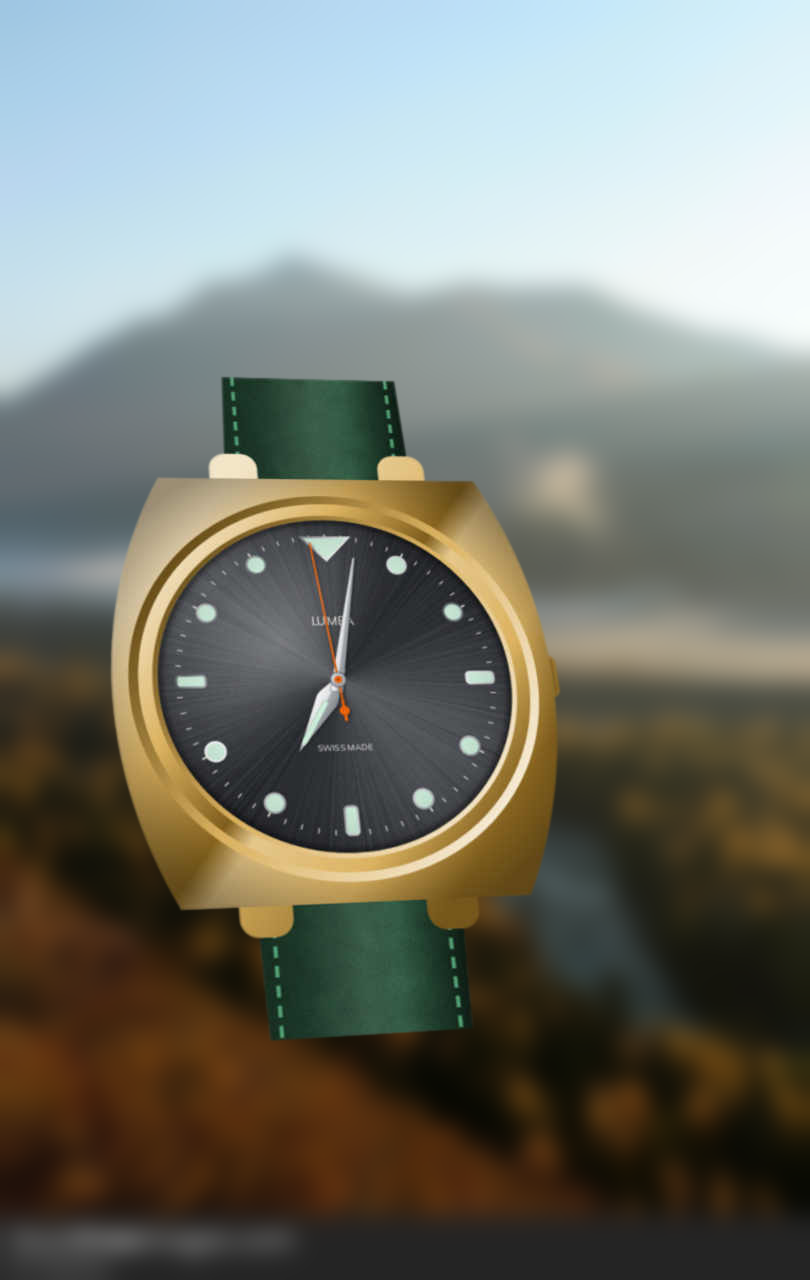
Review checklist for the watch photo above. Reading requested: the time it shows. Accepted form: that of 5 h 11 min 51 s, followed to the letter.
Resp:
7 h 01 min 59 s
